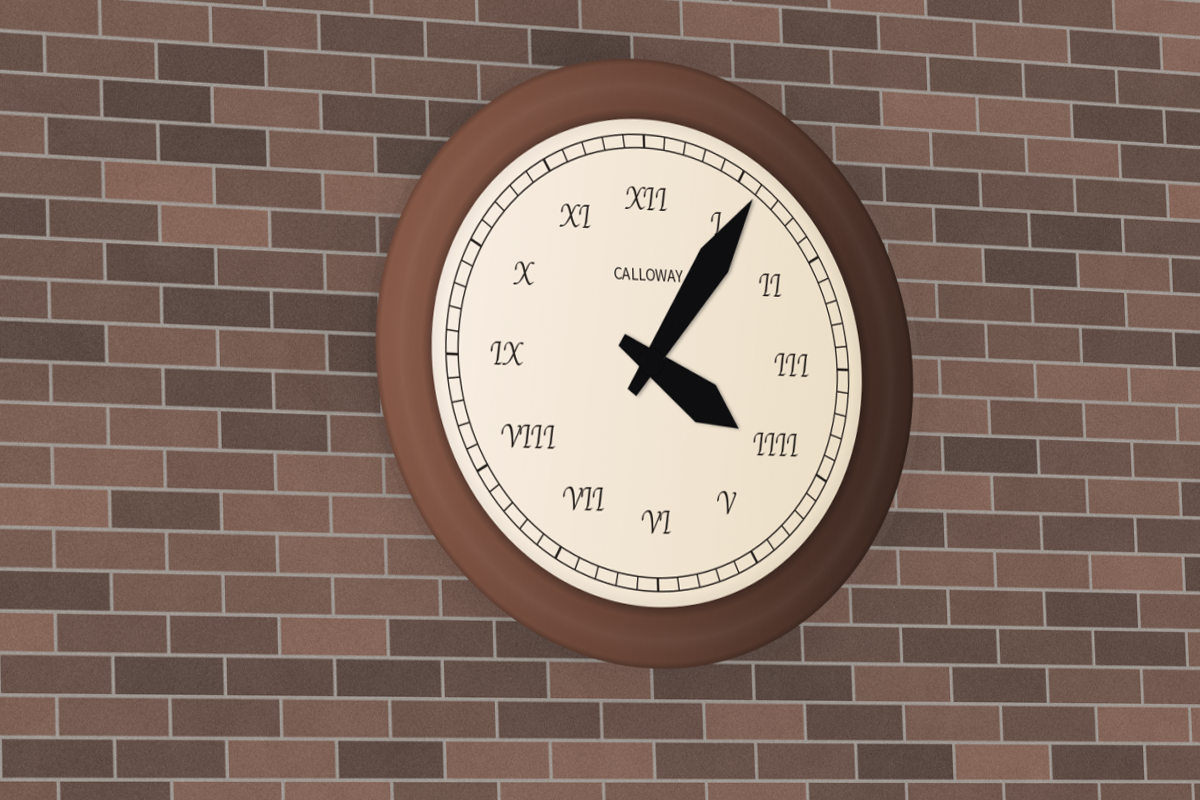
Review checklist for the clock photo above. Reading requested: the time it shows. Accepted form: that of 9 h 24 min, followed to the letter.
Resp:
4 h 06 min
